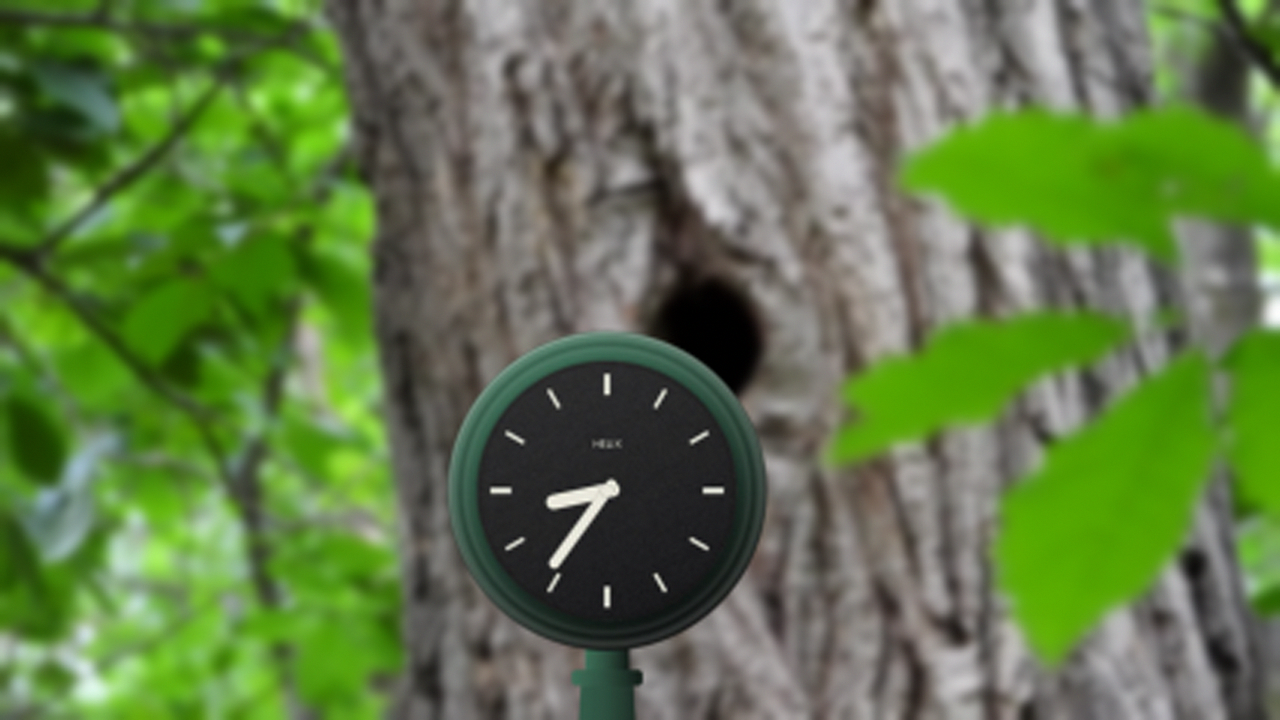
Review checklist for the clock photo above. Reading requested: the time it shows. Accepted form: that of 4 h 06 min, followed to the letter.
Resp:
8 h 36 min
